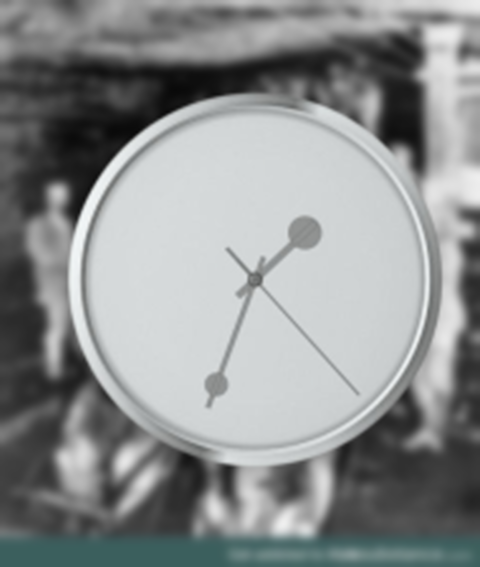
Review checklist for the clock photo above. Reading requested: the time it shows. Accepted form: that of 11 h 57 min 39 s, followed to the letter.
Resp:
1 h 33 min 23 s
